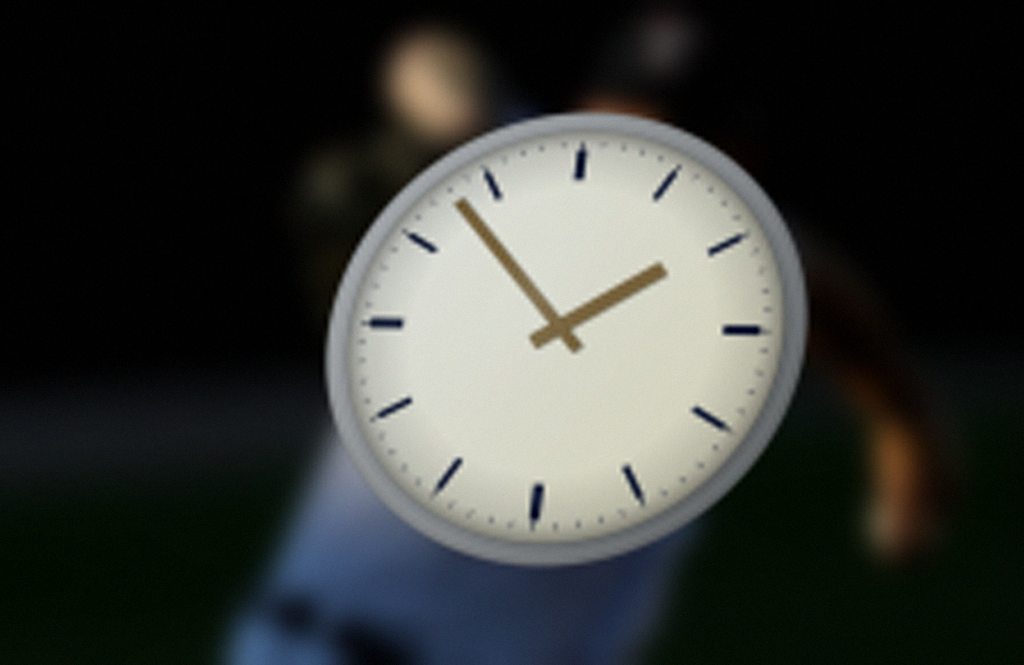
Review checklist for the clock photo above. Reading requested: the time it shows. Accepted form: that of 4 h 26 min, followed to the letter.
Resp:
1 h 53 min
